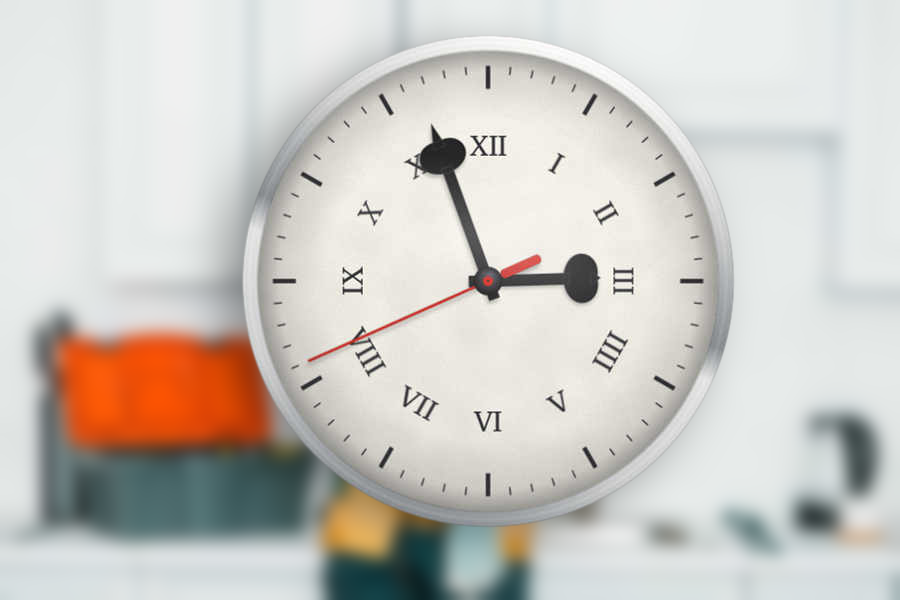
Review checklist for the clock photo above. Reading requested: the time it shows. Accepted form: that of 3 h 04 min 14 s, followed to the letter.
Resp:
2 h 56 min 41 s
